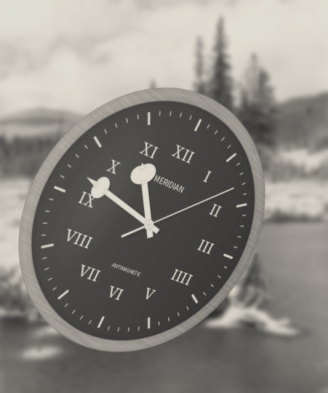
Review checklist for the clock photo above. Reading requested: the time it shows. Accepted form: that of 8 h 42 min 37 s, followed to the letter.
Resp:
10 h 47 min 08 s
